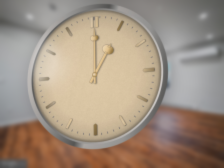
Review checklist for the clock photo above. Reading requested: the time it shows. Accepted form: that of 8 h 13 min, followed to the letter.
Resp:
1 h 00 min
